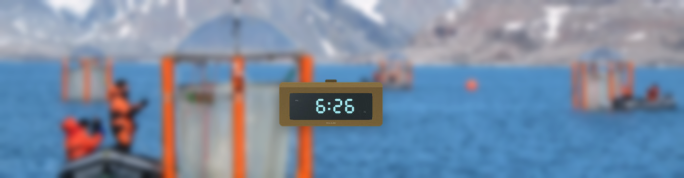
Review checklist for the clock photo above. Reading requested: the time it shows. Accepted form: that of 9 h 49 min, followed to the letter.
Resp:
6 h 26 min
